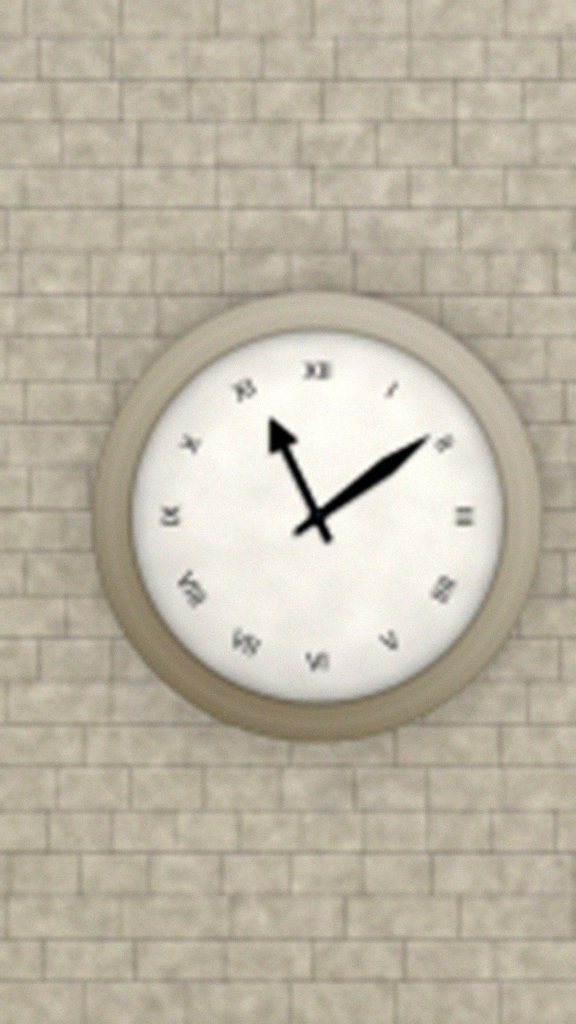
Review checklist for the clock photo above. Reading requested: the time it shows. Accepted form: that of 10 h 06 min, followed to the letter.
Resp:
11 h 09 min
